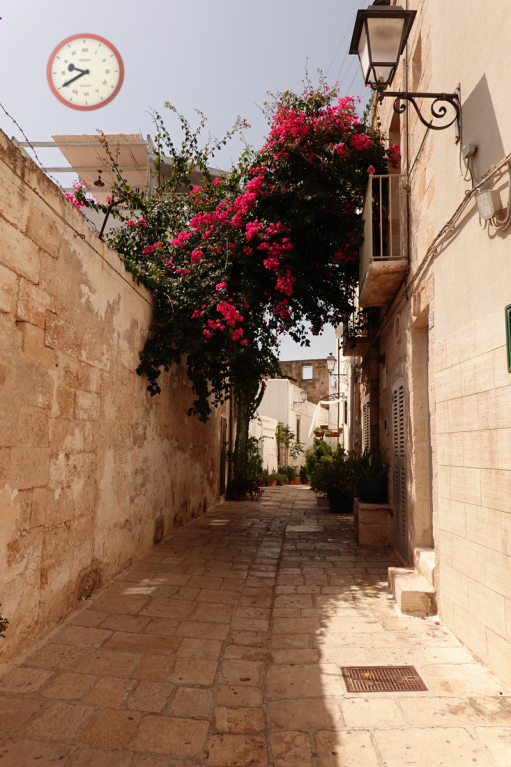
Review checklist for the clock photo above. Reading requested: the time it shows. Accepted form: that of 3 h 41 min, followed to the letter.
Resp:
9 h 40 min
